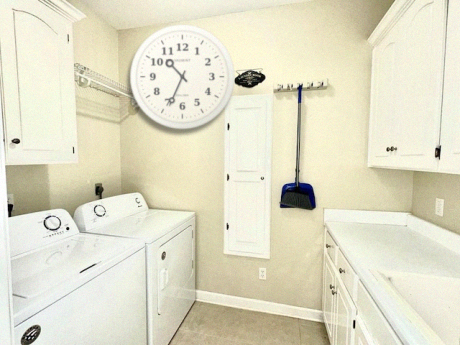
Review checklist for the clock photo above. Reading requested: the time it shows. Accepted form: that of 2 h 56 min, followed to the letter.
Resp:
10 h 34 min
